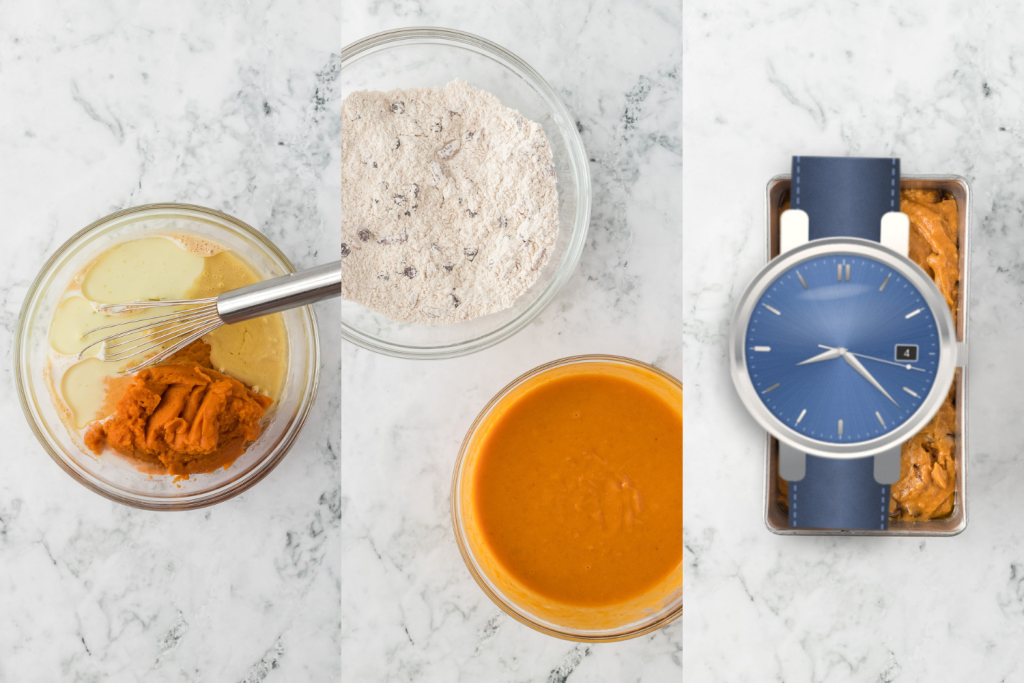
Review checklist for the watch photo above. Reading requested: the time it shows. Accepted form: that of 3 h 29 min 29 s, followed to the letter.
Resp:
8 h 22 min 17 s
